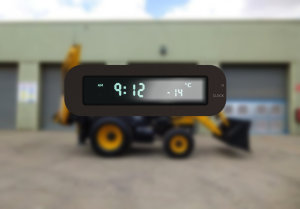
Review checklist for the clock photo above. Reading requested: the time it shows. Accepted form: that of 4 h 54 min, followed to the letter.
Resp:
9 h 12 min
